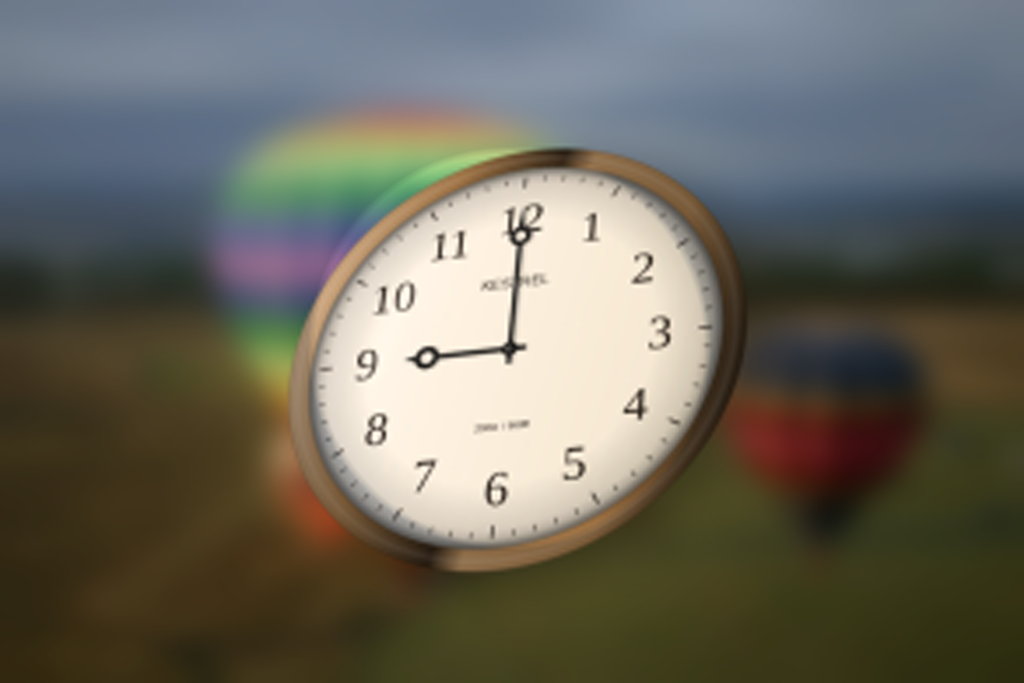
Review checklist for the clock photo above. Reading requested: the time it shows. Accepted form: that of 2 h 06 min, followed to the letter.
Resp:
9 h 00 min
